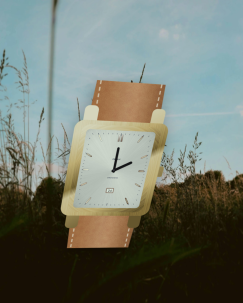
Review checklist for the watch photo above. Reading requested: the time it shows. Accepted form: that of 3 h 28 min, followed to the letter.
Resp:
2 h 00 min
